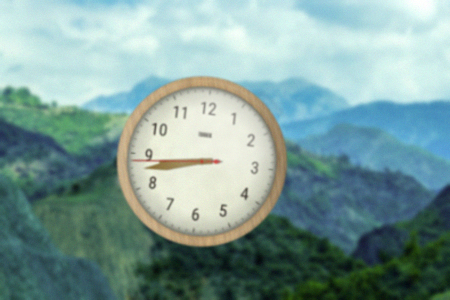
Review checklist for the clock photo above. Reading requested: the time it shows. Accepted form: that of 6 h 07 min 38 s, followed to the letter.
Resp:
8 h 42 min 44 s
